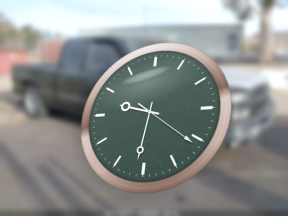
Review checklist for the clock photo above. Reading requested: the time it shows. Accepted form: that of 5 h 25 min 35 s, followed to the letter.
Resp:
9 h 31 min 21 s
